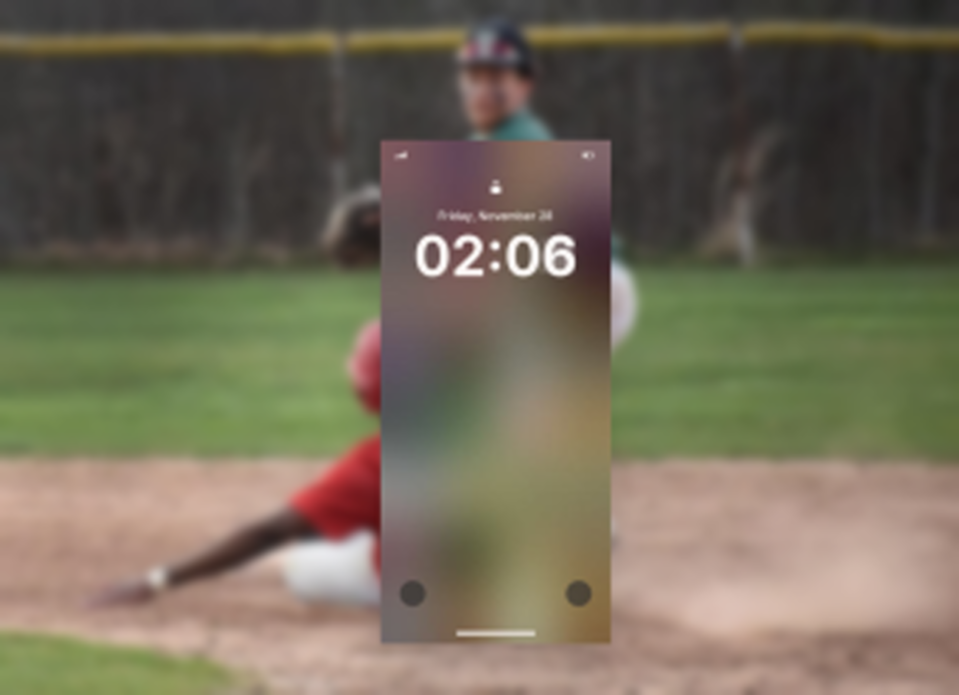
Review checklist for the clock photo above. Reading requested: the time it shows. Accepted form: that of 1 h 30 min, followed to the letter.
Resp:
2 h 06 min
